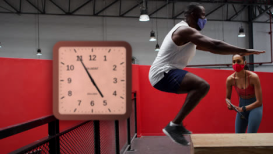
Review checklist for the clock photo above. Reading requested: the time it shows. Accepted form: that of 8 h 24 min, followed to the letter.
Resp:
4 h 55 min
